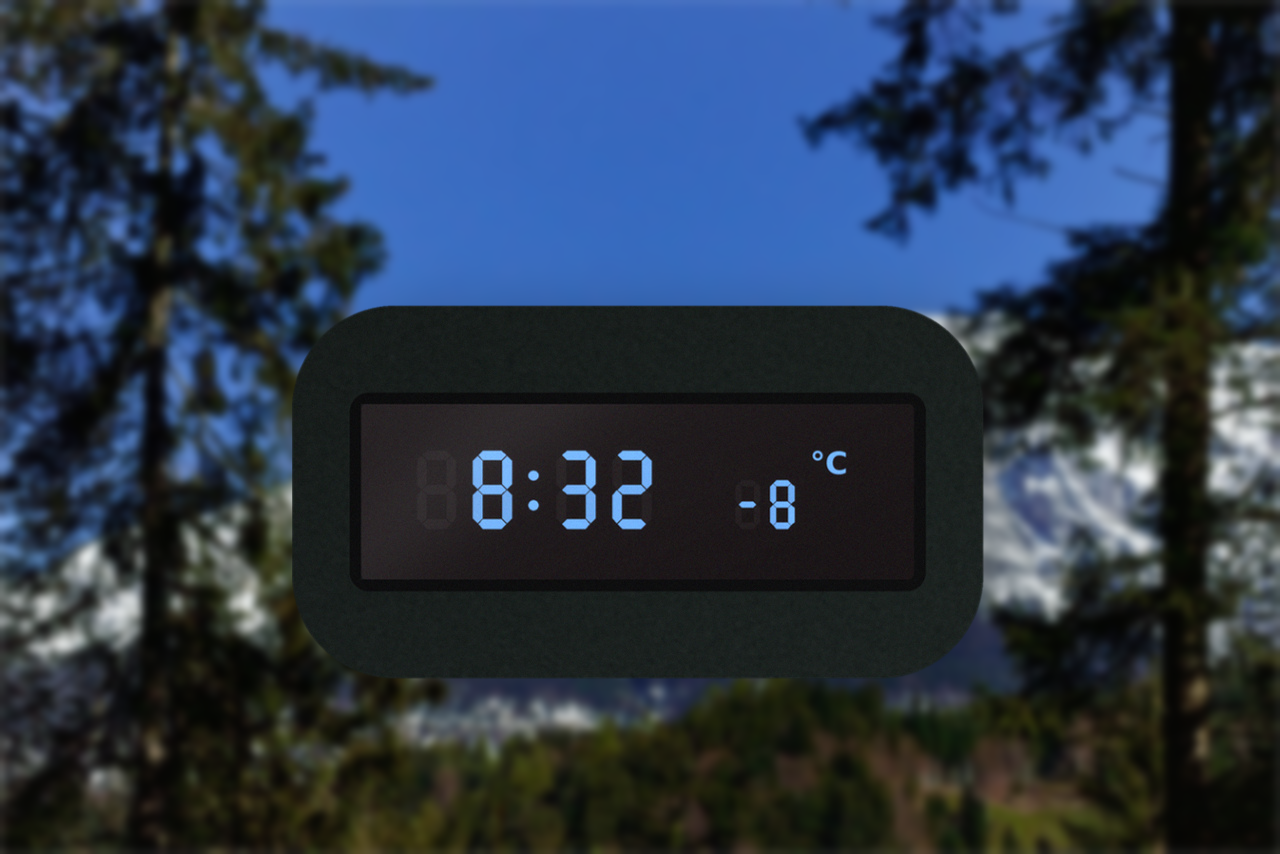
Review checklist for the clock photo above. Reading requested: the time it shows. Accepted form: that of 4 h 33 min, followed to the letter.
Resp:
8 h 32 min
